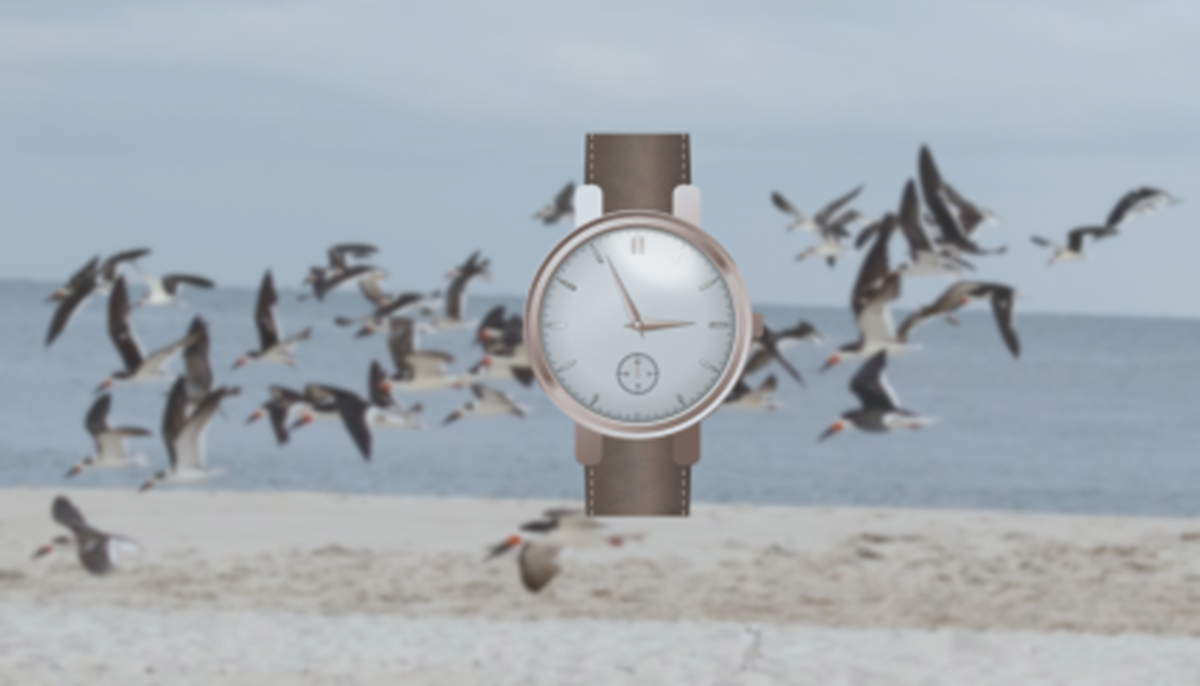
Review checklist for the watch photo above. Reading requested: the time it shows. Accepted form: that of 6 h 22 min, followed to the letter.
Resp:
2 h 56 min
